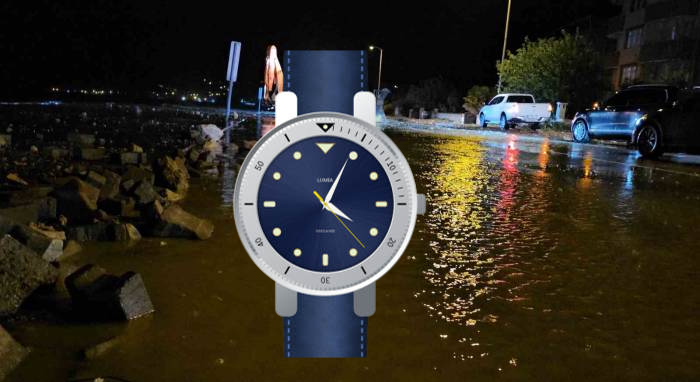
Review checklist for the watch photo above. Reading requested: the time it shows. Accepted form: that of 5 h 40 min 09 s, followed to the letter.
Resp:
4 h 04 min 23 s
